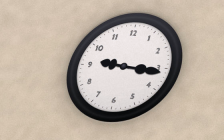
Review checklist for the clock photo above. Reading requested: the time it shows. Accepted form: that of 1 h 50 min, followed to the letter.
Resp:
9 h 16 min
